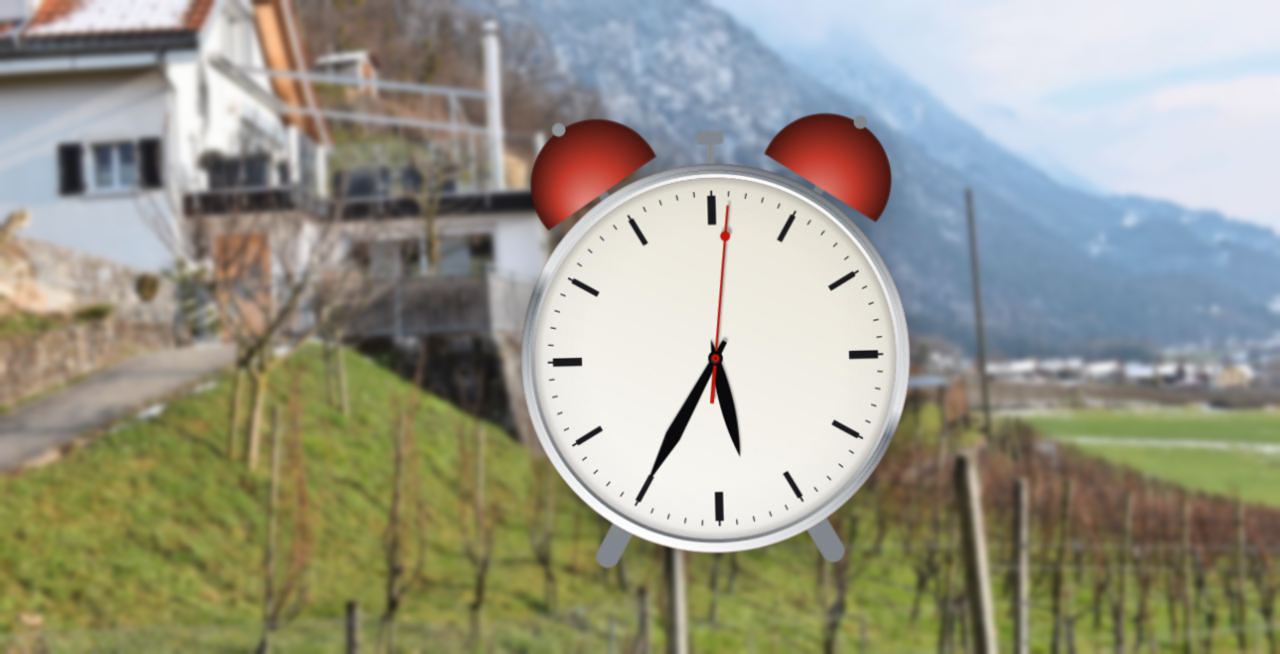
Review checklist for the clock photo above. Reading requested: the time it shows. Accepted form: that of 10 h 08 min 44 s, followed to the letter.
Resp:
5 h 35 min 01 s
